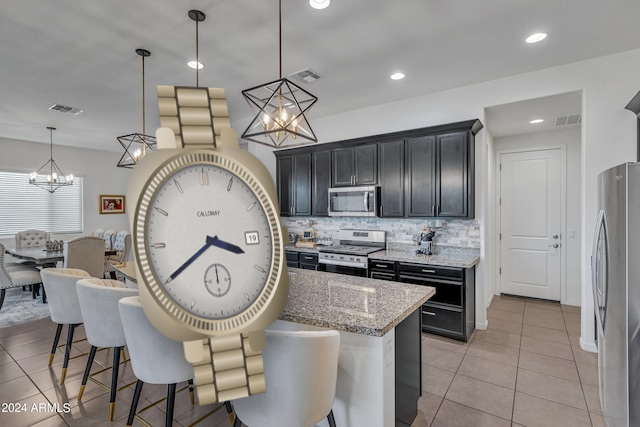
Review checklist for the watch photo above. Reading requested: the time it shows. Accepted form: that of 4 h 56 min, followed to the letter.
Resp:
3 h 40 min
